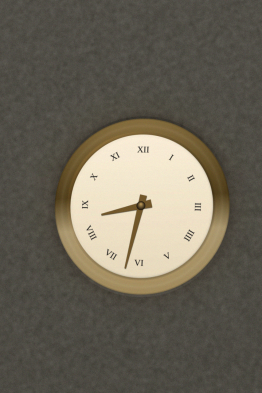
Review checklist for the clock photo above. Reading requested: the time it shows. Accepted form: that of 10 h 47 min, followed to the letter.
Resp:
8 h 32 min
